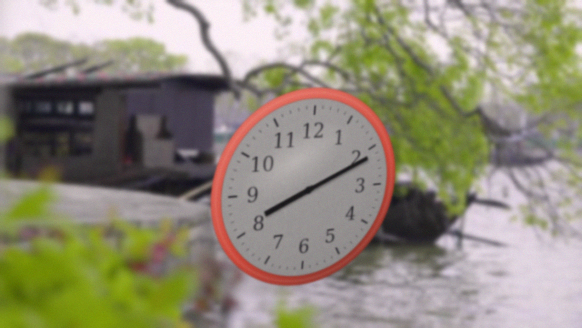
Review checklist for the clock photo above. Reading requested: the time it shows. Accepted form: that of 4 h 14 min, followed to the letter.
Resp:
8 h 11 min
